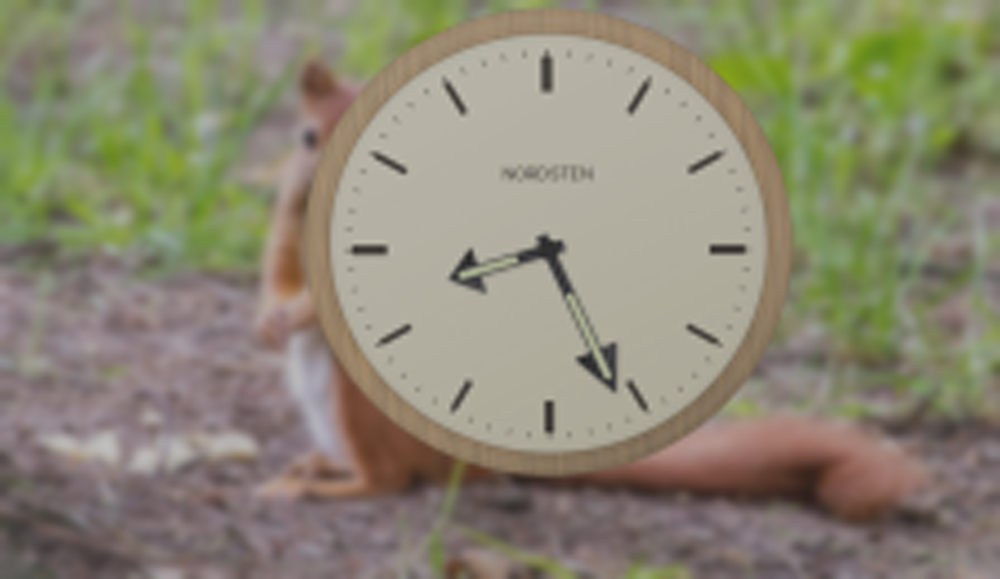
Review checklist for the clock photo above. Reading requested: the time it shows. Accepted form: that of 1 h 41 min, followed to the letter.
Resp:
8 h 26 min
